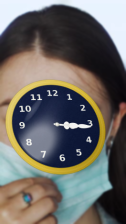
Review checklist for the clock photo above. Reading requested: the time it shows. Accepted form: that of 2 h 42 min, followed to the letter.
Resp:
3 h 16 min
